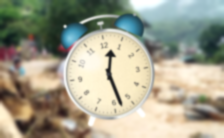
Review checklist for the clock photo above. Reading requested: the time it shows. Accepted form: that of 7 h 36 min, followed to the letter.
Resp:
12 h 28 min
